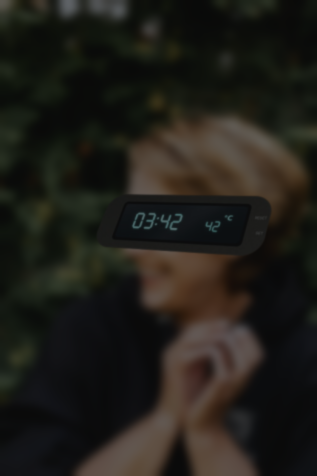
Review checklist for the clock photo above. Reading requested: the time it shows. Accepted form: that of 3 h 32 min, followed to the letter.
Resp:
3 h 42 min
